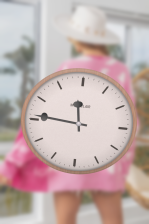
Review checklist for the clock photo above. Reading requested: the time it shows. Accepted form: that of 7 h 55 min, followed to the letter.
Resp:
11 h 46 min
